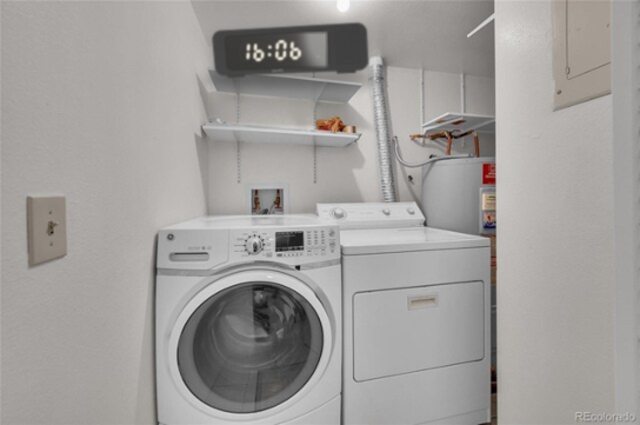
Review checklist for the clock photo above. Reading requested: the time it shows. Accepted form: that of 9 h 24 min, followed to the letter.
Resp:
16 h 06 min
